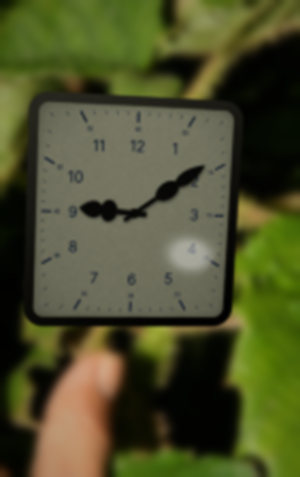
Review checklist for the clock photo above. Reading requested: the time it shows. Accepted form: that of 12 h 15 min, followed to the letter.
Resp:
9 h 09 min
